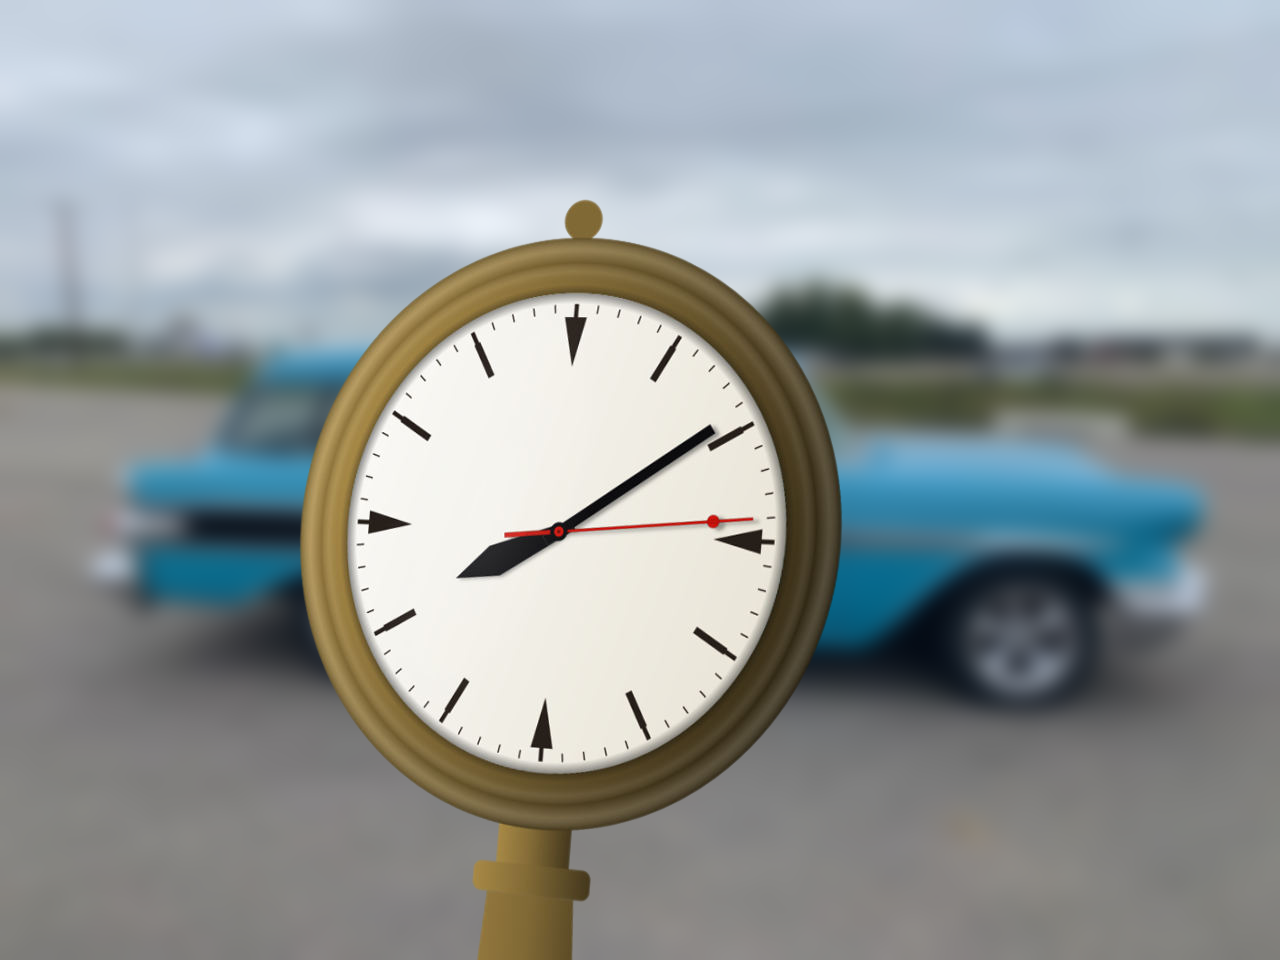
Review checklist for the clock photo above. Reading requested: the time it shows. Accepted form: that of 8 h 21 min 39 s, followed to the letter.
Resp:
8 h 09 min 14 s
